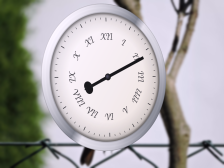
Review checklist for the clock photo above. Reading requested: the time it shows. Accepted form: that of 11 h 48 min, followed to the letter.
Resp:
8 h 11 min
